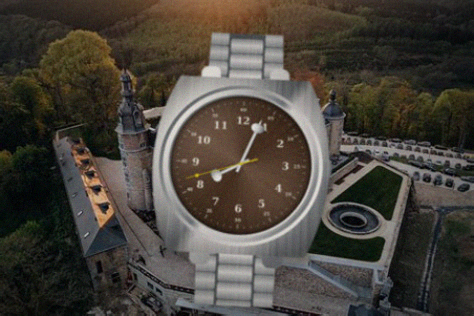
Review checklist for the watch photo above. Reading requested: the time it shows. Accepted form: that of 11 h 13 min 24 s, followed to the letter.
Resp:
8 h 03 min 42 s
